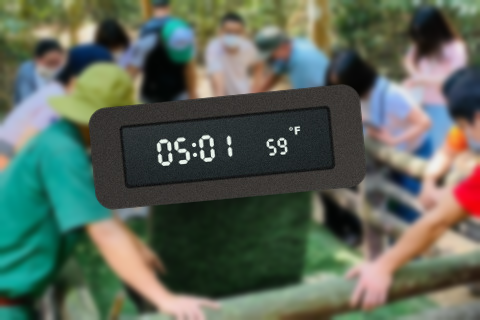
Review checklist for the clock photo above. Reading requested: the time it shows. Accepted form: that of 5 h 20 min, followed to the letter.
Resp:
5 h 01 min
